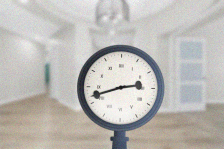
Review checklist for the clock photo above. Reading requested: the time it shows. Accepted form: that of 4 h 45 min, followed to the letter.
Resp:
2 h 42 min
